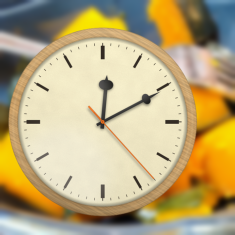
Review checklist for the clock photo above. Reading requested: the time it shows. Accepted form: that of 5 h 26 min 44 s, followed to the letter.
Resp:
12 h 10 min 23 s
